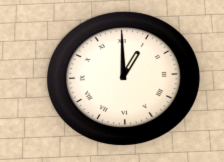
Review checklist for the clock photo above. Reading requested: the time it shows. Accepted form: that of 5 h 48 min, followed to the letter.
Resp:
1 h 00 min
